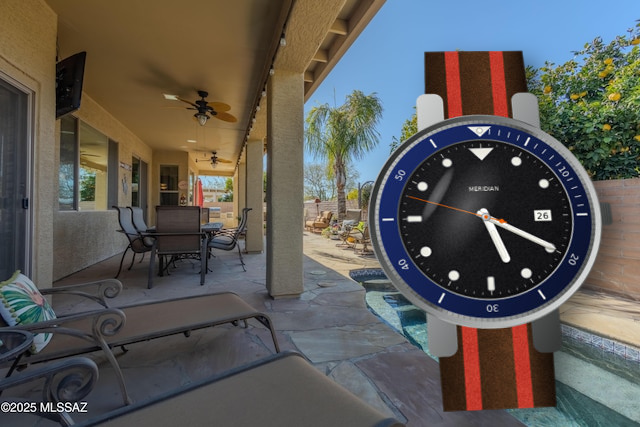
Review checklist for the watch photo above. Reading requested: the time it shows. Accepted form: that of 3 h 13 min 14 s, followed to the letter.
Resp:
5 h 19 min 48 s
